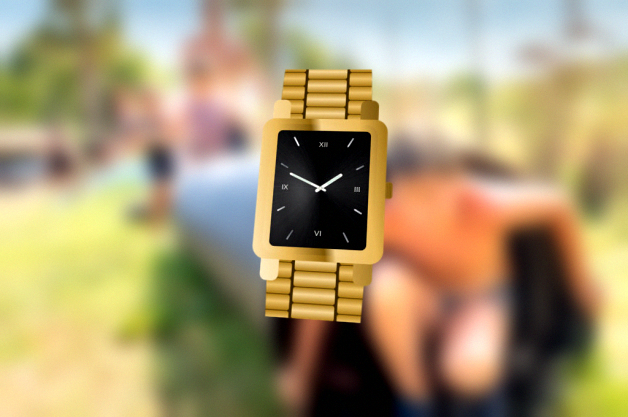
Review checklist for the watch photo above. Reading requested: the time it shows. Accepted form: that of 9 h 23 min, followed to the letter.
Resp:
1 h 49 min
